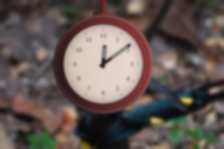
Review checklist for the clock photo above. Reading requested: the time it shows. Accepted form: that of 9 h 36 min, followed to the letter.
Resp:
12 h 09 min
